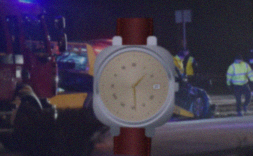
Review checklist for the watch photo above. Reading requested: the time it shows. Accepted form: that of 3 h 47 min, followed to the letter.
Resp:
1 h 29 min
